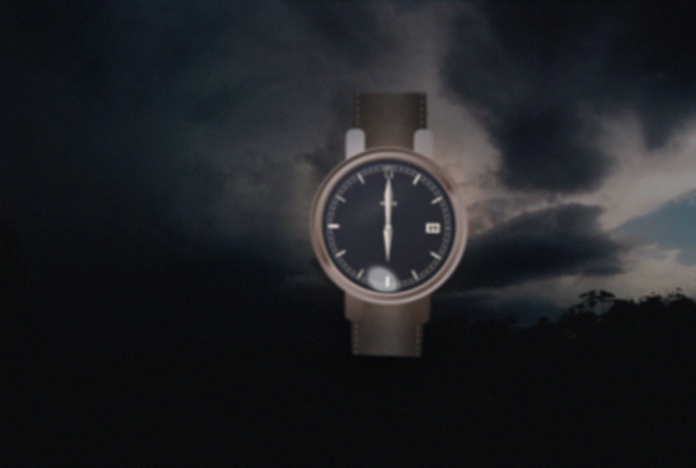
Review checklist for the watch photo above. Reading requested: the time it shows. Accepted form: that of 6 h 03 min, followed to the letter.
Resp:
6 h 00 min
